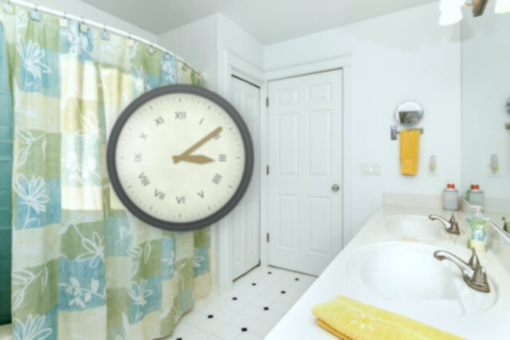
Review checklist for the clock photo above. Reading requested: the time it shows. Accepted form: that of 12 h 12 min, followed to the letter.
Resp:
3 h 09 min
